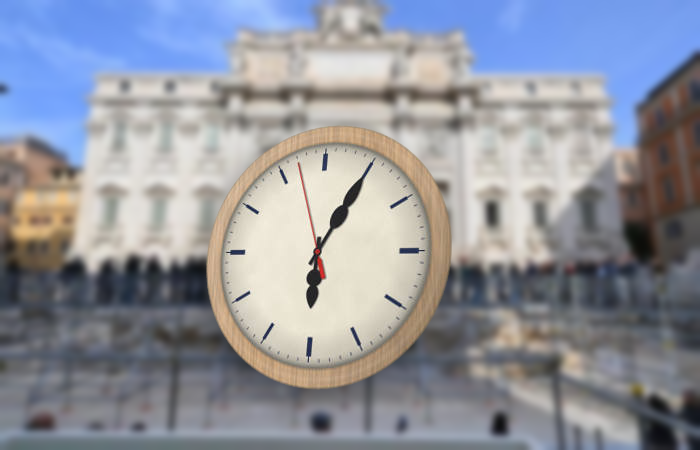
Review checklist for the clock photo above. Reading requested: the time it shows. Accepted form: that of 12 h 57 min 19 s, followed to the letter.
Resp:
6 h 04 min 57 s
